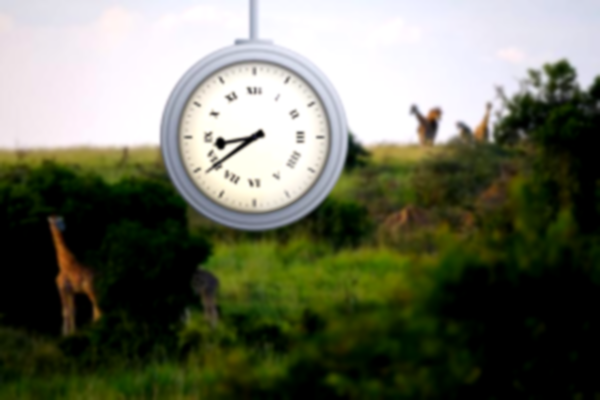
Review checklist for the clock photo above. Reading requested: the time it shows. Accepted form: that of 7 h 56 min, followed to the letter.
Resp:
8 h 39 min
